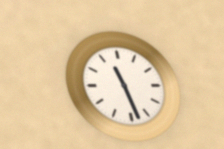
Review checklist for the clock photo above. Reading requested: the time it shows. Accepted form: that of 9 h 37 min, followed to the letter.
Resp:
11 h 28 min
